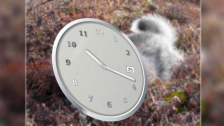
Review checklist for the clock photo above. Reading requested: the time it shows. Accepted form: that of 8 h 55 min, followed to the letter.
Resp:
10 h 18 min
